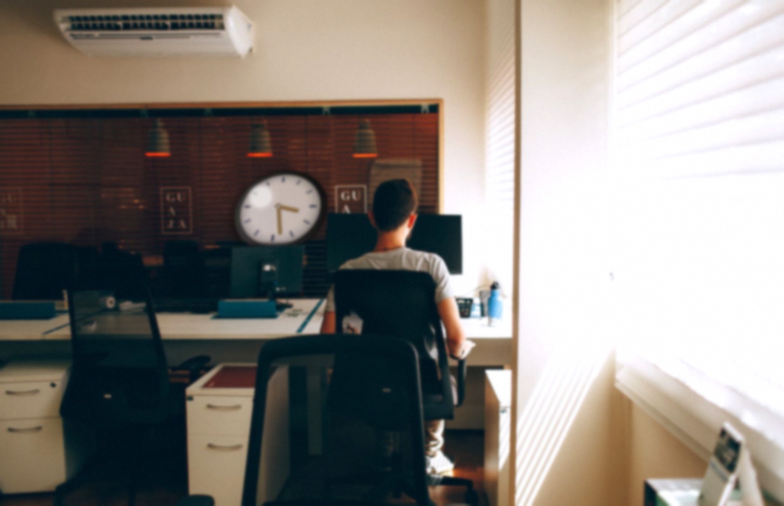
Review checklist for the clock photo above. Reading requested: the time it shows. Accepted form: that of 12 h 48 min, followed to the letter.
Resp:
3 h 28 min
